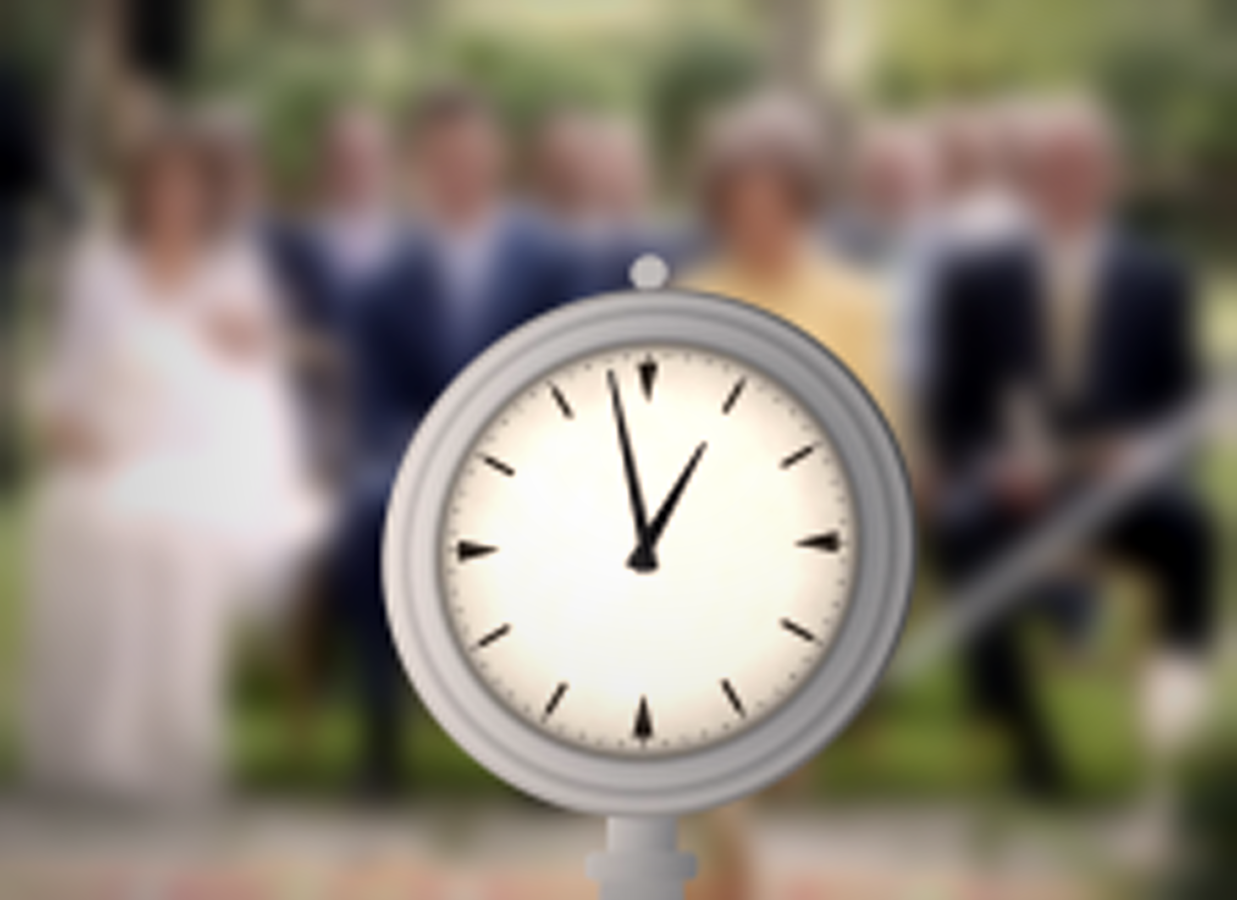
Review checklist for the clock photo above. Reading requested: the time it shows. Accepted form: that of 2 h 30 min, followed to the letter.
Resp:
12 h 58 min
